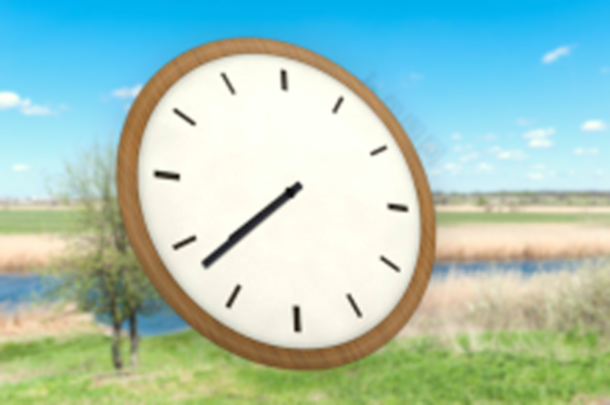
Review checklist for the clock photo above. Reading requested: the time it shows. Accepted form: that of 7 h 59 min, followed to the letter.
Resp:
7 h 38 min
